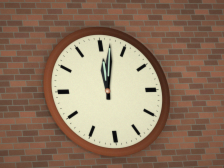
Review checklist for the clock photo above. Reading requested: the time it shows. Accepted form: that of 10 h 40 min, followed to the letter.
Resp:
12 h 02 min
